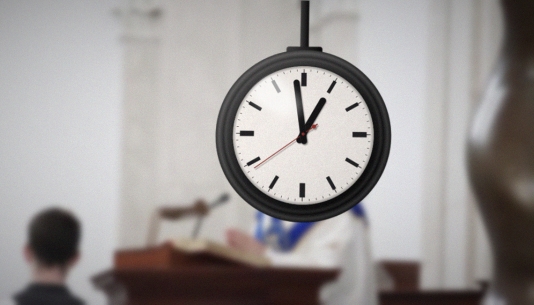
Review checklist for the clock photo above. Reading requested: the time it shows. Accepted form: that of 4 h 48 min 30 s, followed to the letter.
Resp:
12 h 58 min 39 s
